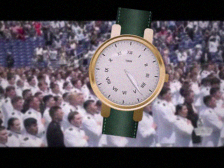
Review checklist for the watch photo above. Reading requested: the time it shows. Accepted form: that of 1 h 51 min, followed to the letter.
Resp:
4 h 23 min
